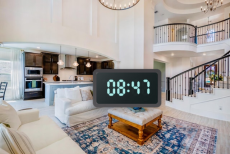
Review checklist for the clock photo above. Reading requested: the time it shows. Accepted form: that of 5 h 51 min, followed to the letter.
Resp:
8 h 47 min
